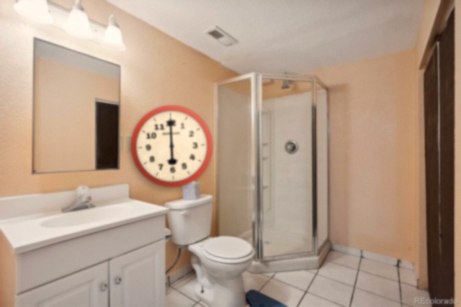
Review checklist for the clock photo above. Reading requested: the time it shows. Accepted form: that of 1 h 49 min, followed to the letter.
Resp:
6 h 00 min
